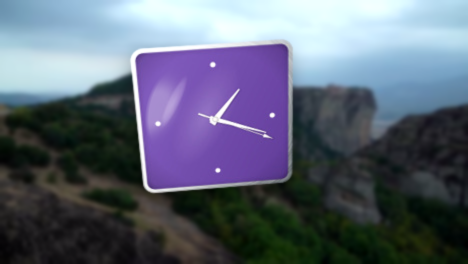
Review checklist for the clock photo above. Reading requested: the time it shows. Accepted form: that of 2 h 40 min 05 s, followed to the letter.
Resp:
1 h 18 min 19 s
